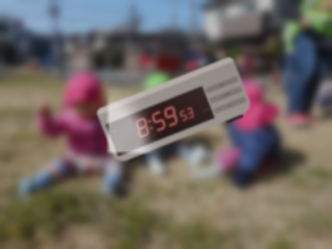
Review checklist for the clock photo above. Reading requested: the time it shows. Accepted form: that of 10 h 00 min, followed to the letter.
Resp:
8 h 59 min
